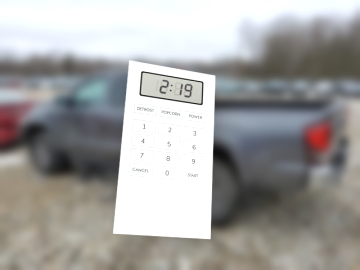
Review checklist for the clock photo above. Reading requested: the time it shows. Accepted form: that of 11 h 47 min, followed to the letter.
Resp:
2 h 19 min
